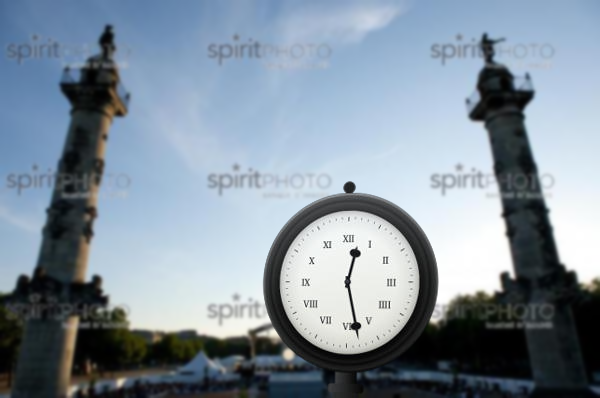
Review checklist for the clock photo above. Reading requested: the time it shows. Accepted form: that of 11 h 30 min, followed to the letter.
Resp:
12 h 28 min
